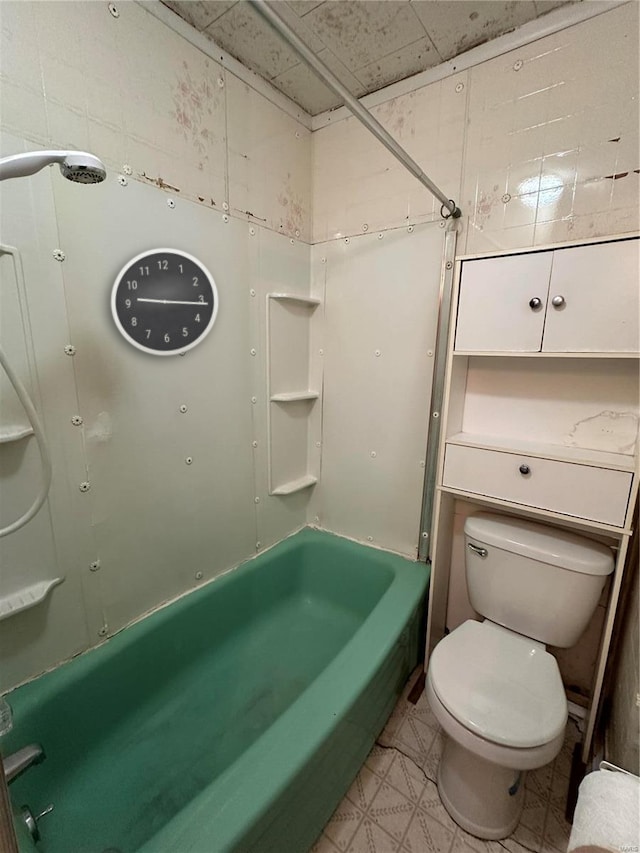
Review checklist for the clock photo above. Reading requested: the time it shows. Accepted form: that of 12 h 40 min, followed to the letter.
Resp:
9 h 16 min
